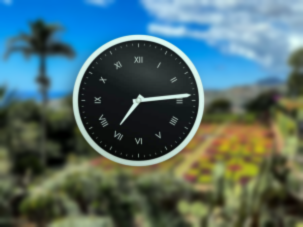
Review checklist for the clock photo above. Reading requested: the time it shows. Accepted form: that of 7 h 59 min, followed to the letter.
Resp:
7 h 14 min
